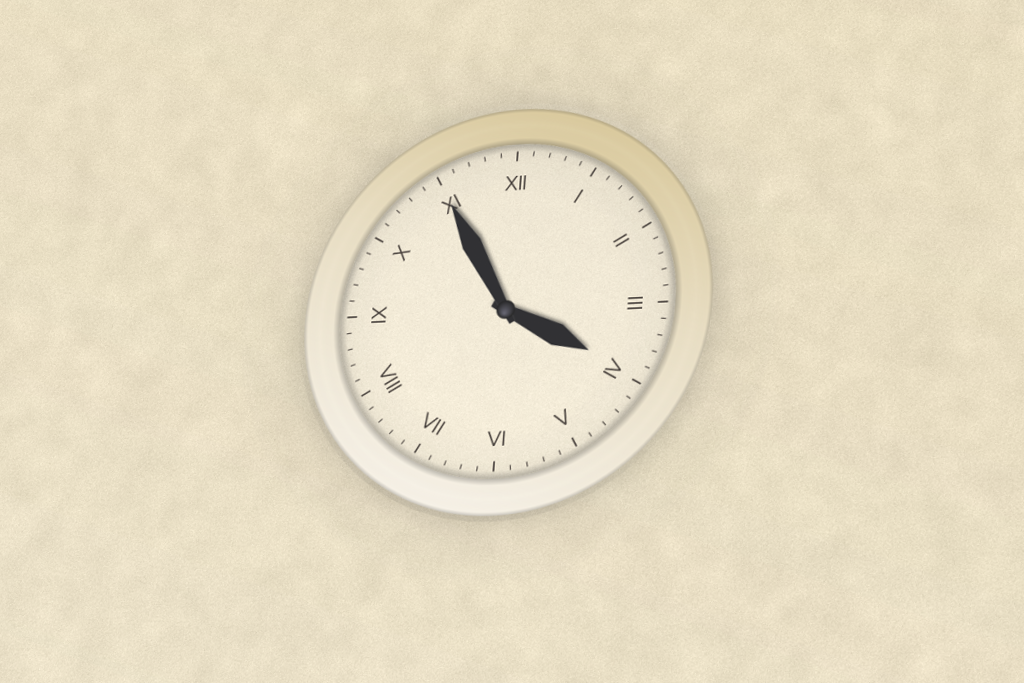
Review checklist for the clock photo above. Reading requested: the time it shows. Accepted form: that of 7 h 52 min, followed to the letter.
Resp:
3 h 55 min
